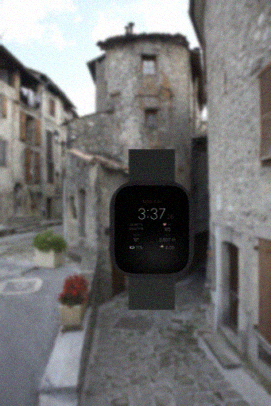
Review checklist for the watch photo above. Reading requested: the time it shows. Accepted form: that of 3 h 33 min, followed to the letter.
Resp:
3 h 37 min
